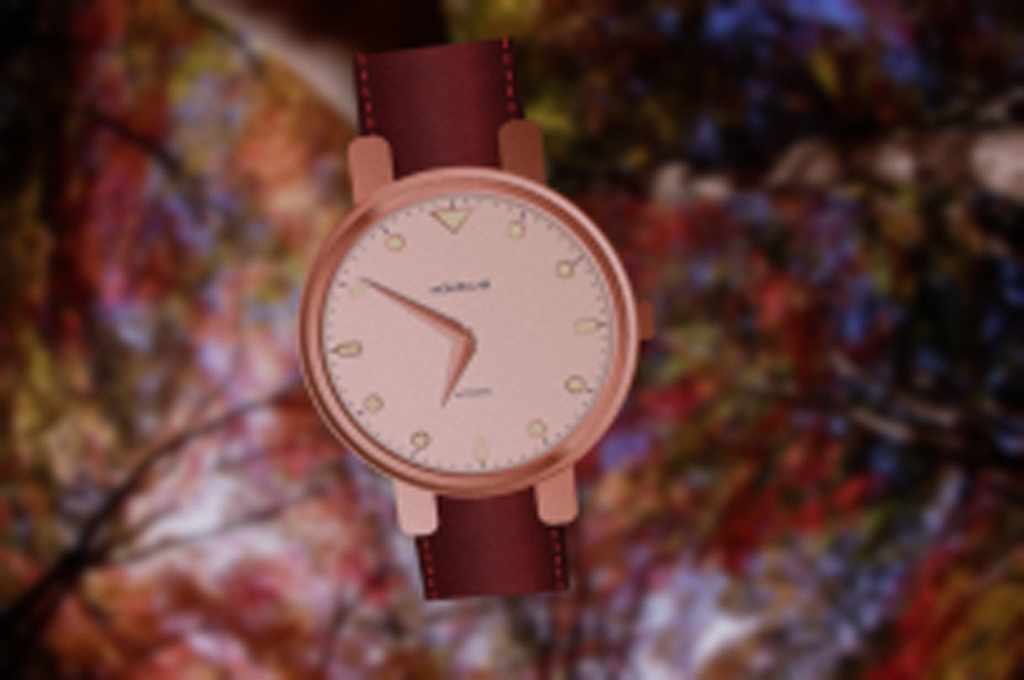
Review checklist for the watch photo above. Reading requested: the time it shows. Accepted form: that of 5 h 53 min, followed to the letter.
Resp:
6 h 51 min
